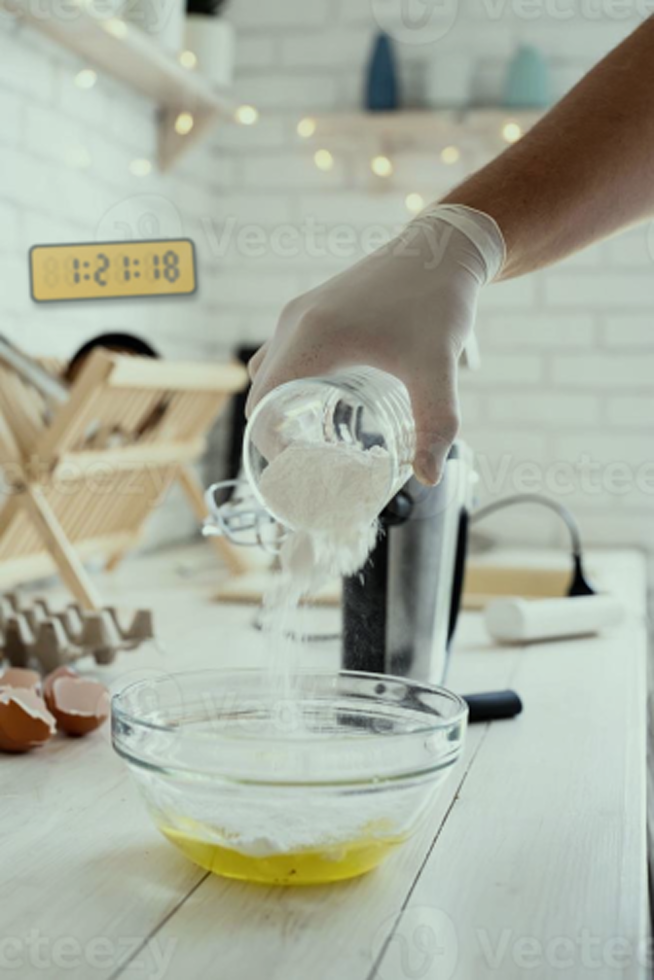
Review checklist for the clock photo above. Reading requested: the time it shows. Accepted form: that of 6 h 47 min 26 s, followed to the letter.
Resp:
1 h 21 min 18 s
